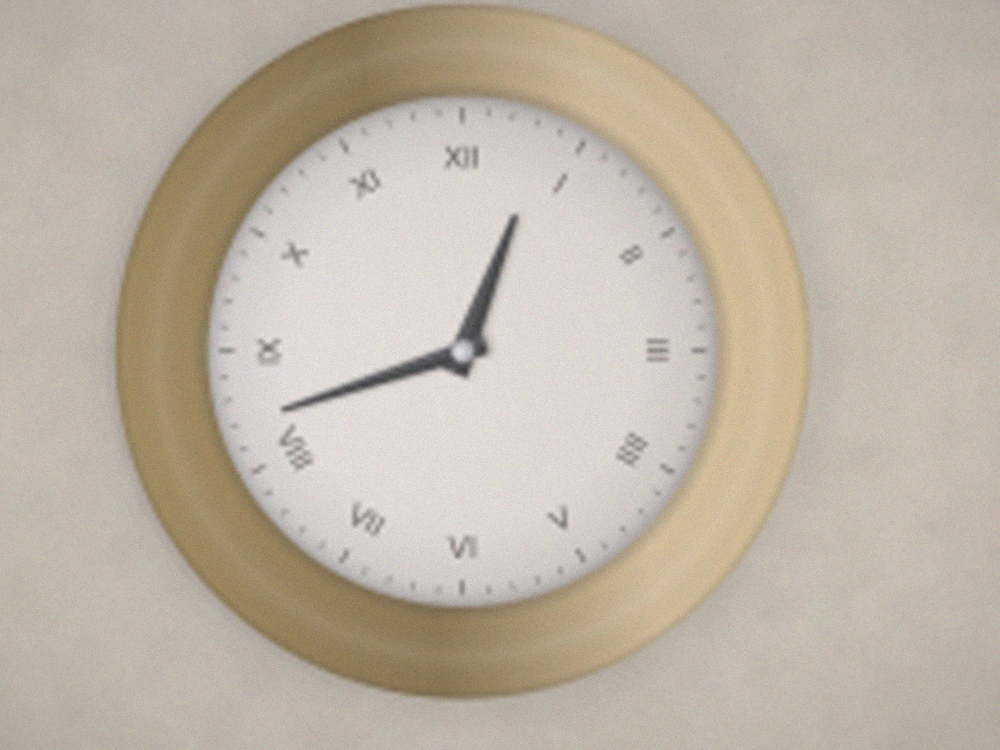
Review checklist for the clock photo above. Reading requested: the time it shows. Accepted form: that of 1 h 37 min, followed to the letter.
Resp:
12 h 42 min
